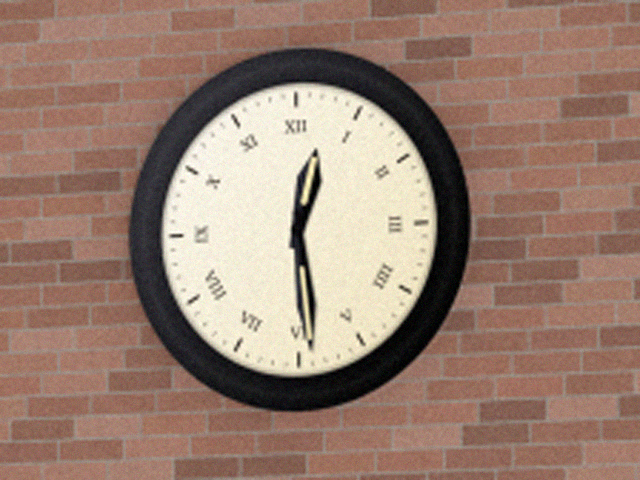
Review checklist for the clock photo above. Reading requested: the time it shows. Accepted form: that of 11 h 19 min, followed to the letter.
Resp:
12 h 29 min
